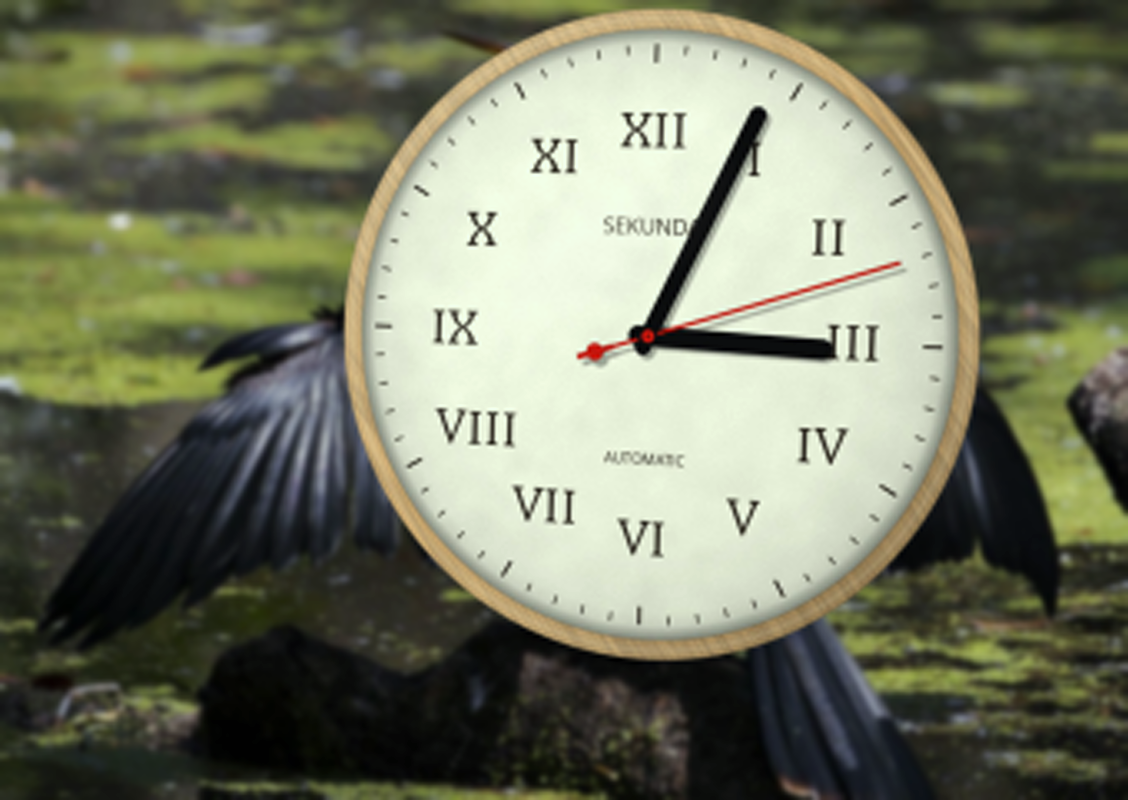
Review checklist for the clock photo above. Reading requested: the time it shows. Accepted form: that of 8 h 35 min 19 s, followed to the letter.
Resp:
3 h 04 min 12 s
